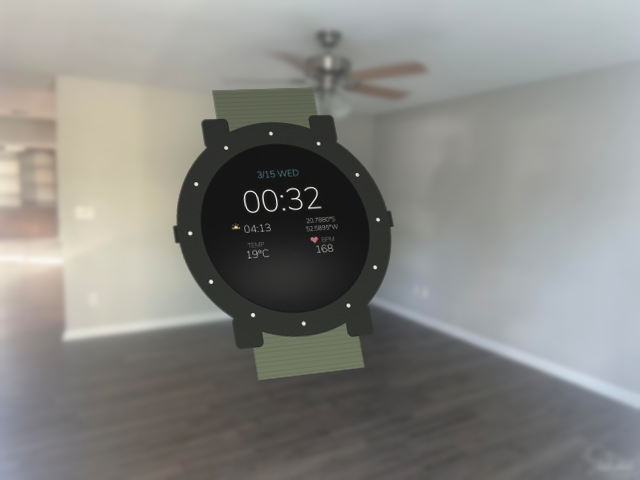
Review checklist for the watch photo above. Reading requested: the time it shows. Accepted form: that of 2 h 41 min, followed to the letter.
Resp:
0 h 32 min
